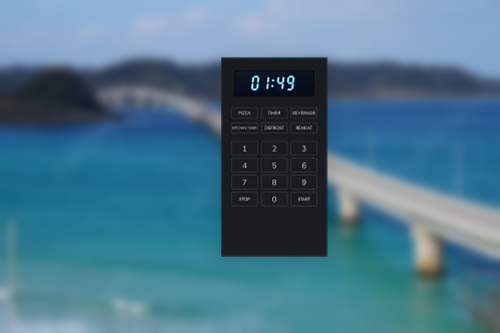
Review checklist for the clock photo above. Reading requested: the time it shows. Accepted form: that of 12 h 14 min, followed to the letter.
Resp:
1 h 49 min
